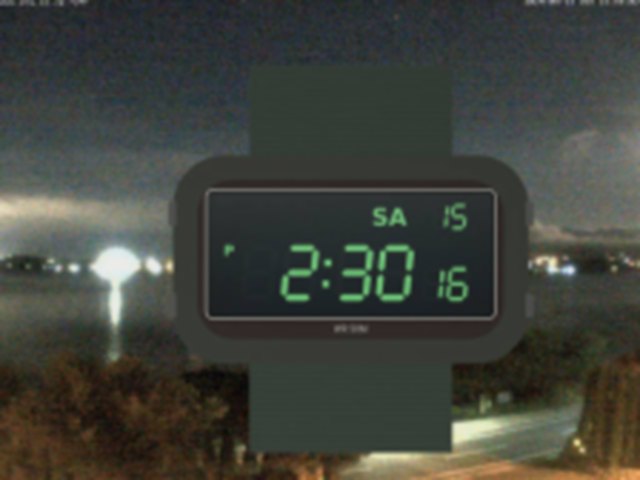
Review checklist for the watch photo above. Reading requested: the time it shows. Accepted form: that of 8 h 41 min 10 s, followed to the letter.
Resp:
2 h 30 min 16 s
